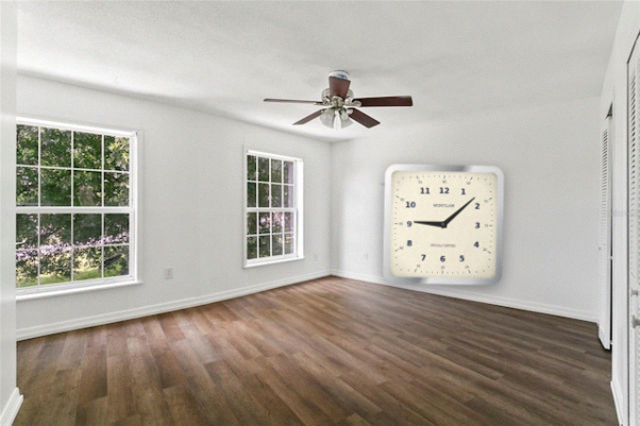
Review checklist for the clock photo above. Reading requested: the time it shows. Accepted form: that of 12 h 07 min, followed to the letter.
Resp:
9 h 08 min
